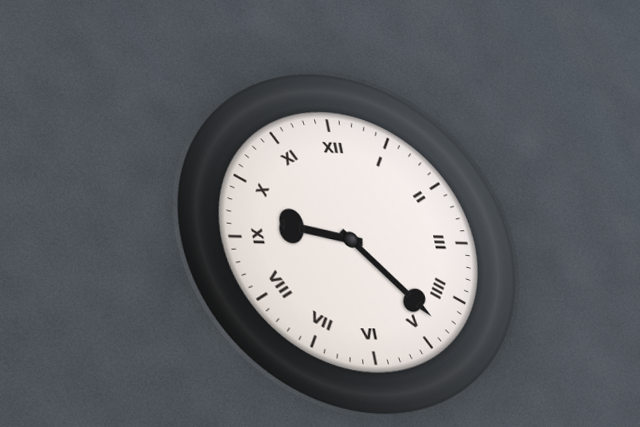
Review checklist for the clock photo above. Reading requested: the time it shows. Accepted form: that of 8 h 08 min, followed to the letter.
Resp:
9 h 23 min
